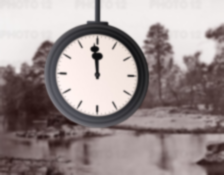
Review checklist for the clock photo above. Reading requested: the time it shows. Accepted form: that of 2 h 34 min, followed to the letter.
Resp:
11 h 59 min
